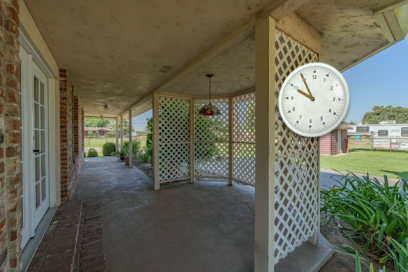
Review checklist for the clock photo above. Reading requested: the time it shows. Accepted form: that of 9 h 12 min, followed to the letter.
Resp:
9 h 55 min
